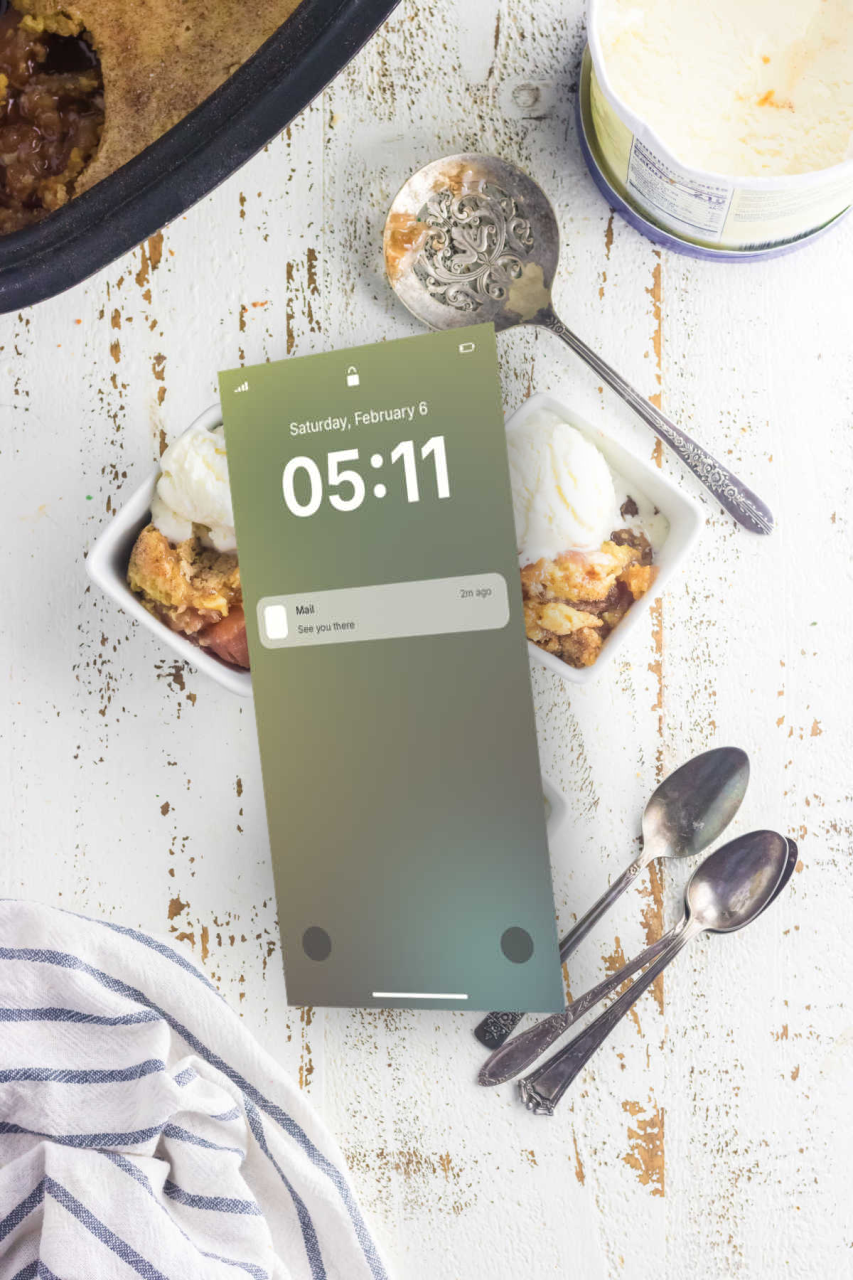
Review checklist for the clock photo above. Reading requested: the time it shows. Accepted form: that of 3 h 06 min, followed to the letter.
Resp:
5 h 11 min
